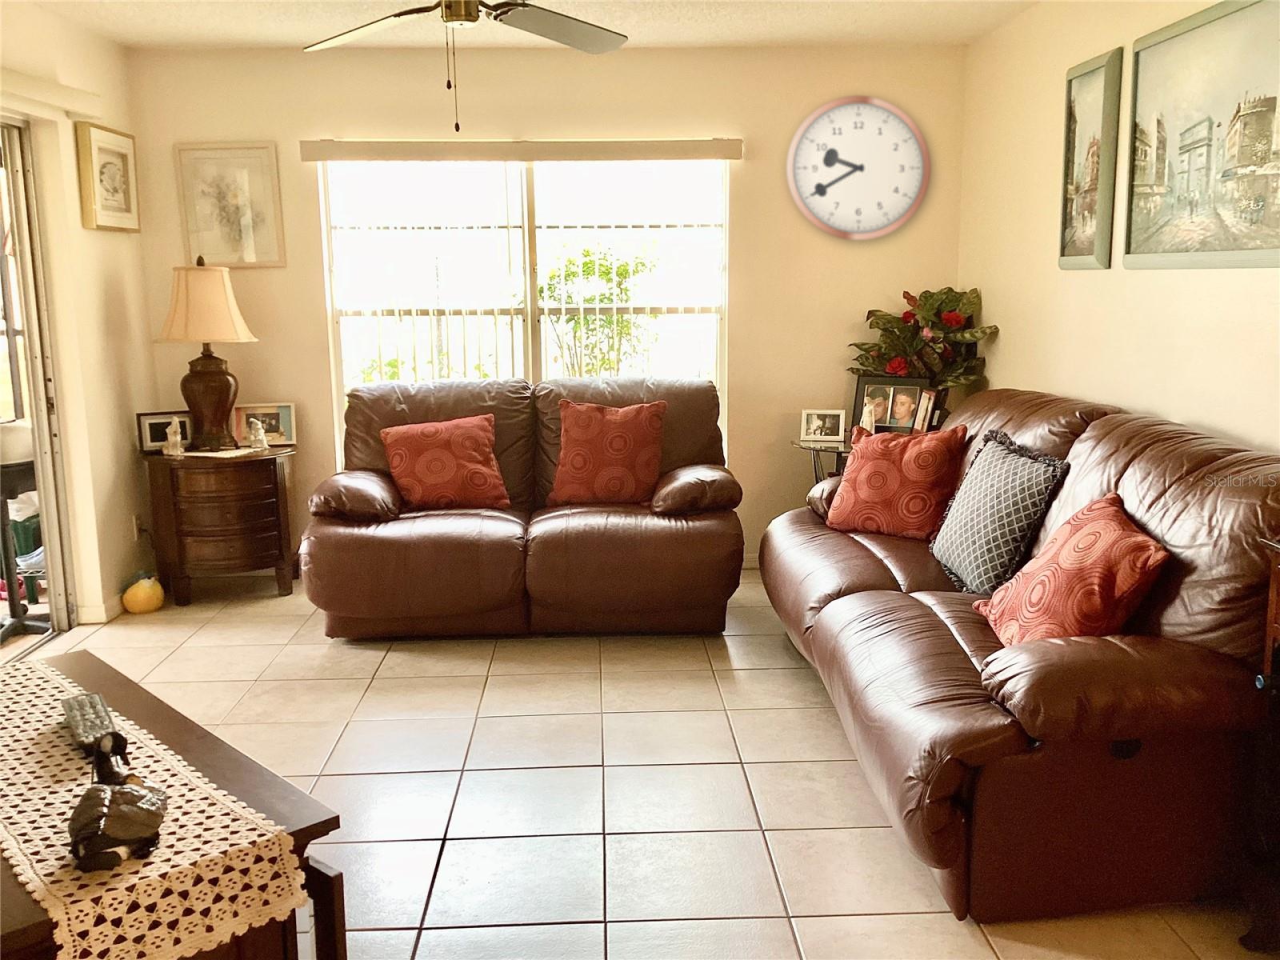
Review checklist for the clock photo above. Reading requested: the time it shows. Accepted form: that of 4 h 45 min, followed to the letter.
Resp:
9 h 40 min
